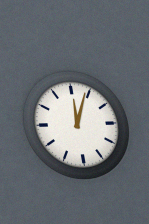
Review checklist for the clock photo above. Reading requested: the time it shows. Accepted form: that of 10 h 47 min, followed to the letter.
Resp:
12 h 04 min
